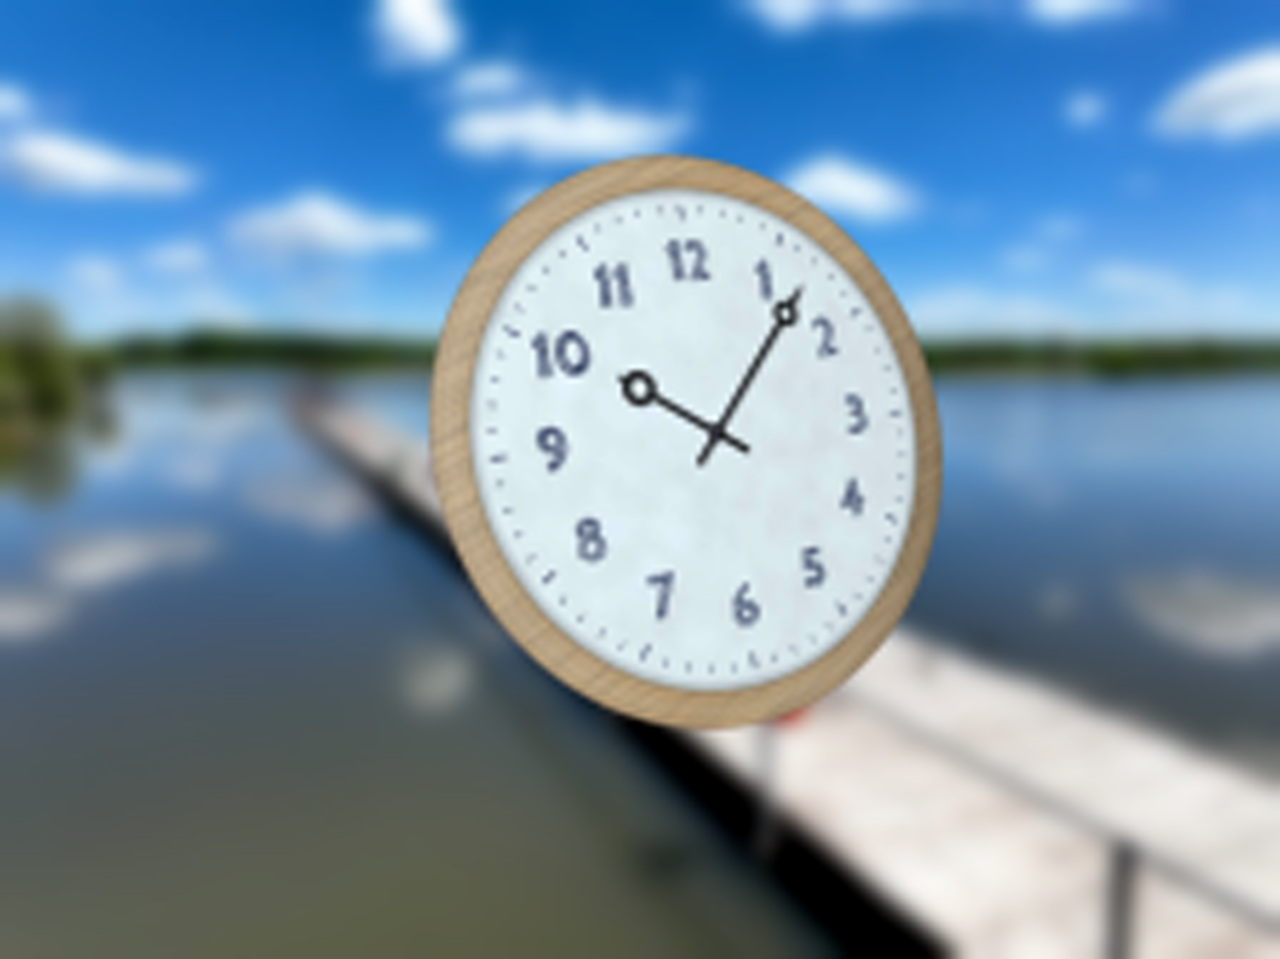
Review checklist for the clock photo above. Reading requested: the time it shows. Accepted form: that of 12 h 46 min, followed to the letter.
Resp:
10 h 07 min
